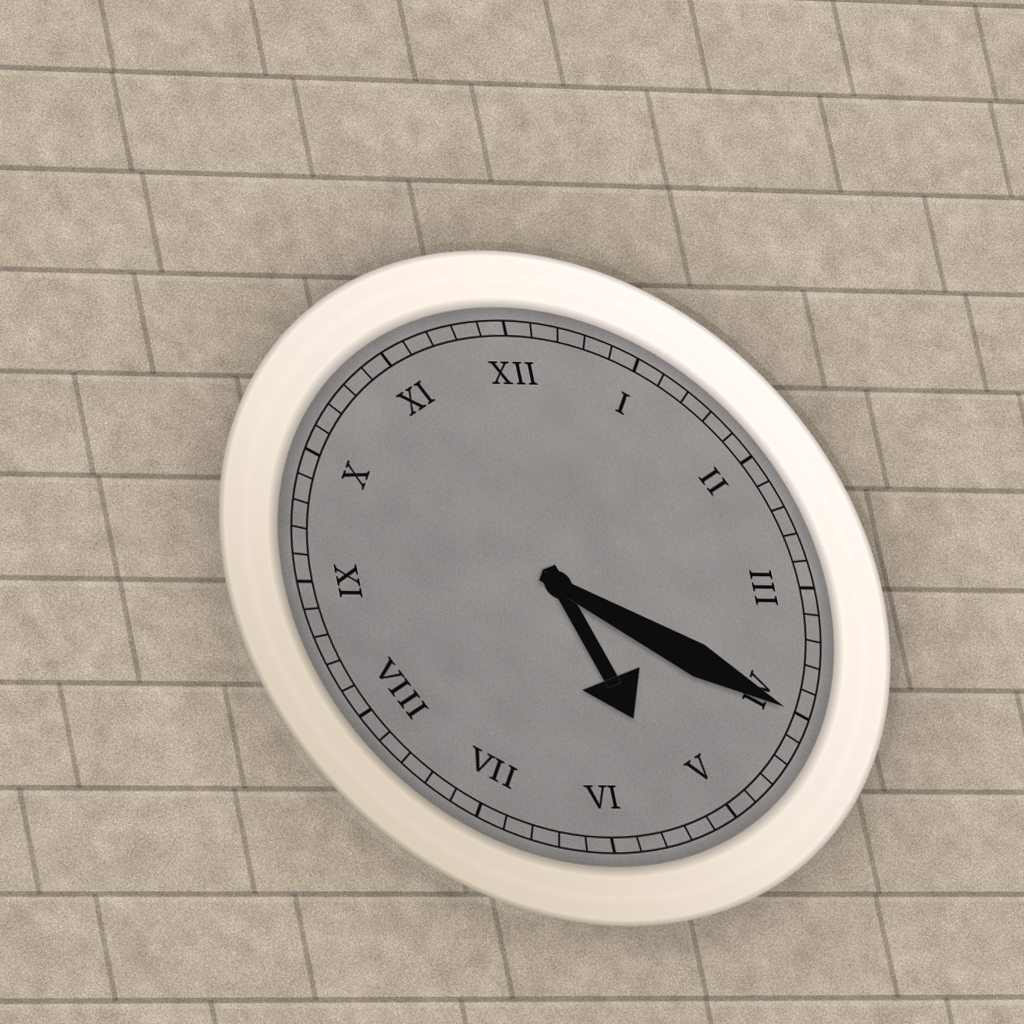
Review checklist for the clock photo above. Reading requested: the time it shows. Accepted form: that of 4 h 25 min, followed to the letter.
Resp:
5 h 20 min
